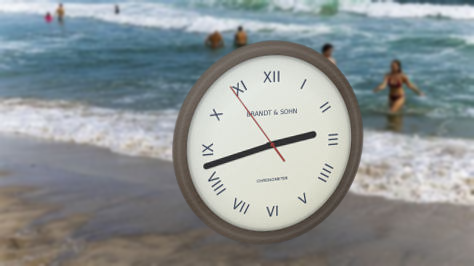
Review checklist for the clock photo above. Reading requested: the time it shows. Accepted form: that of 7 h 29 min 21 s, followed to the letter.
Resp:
2 h 42 min 54 s
